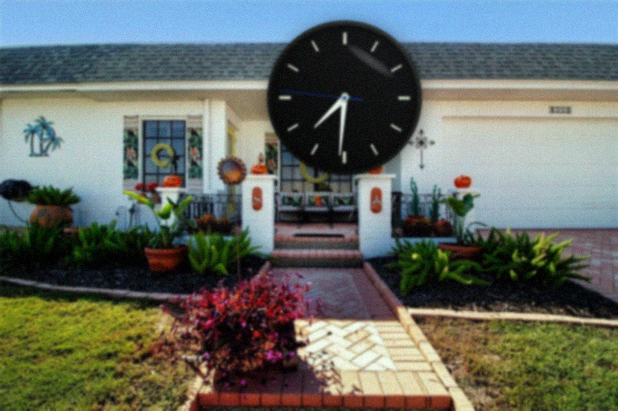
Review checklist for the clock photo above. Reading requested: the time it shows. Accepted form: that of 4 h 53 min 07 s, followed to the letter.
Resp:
7 h 30 min 46 s
